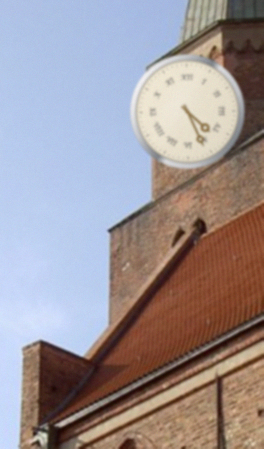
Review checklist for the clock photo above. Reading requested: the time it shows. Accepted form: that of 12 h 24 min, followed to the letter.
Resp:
4 h 26 min
